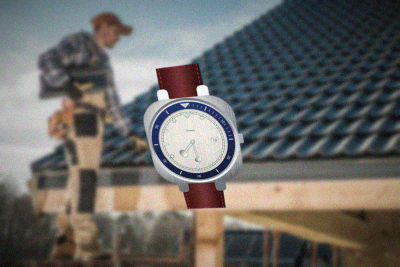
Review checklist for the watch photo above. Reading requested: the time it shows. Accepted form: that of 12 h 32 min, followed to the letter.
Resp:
7 h 29 min
